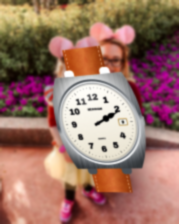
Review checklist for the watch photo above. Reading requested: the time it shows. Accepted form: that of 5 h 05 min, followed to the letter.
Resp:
2 h 11 min
